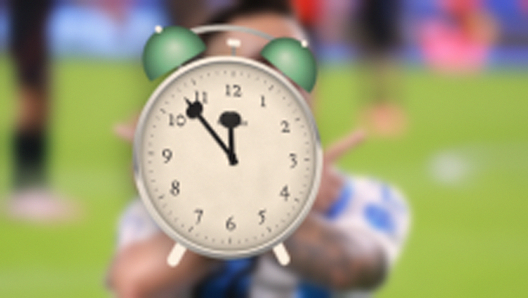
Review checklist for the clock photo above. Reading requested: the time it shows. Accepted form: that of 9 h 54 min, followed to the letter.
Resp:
11 h 53 min
